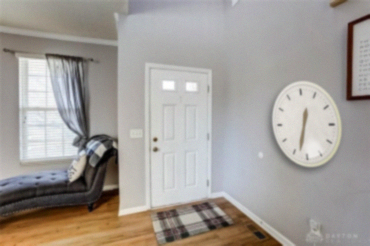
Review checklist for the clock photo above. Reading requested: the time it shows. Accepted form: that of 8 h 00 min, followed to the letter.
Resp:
12 h 33 min
